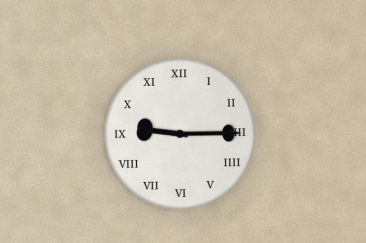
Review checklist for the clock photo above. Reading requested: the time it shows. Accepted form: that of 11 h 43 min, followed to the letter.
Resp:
9 h 15 min
